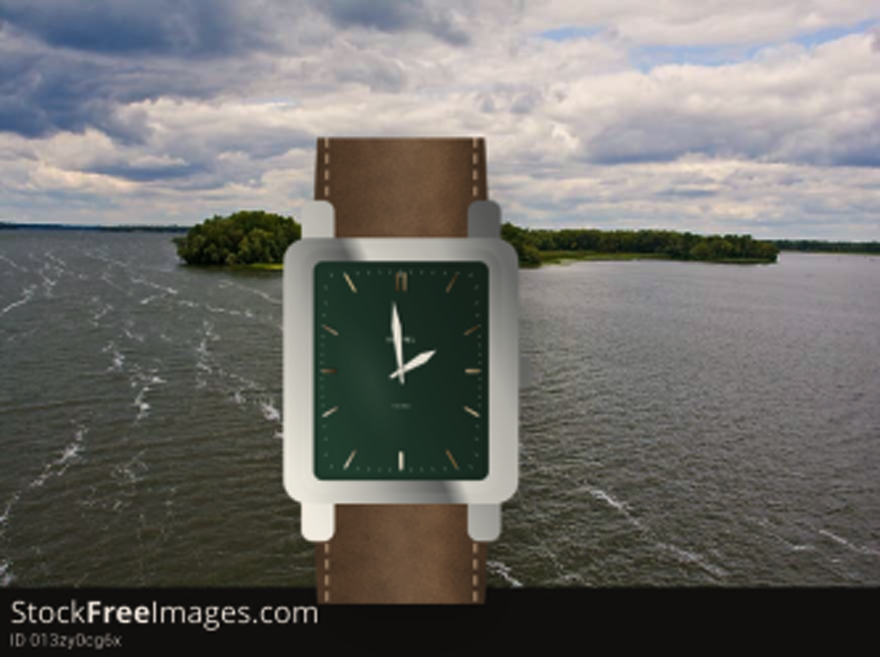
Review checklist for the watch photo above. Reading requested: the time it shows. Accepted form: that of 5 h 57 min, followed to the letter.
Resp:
1 h 59 min
